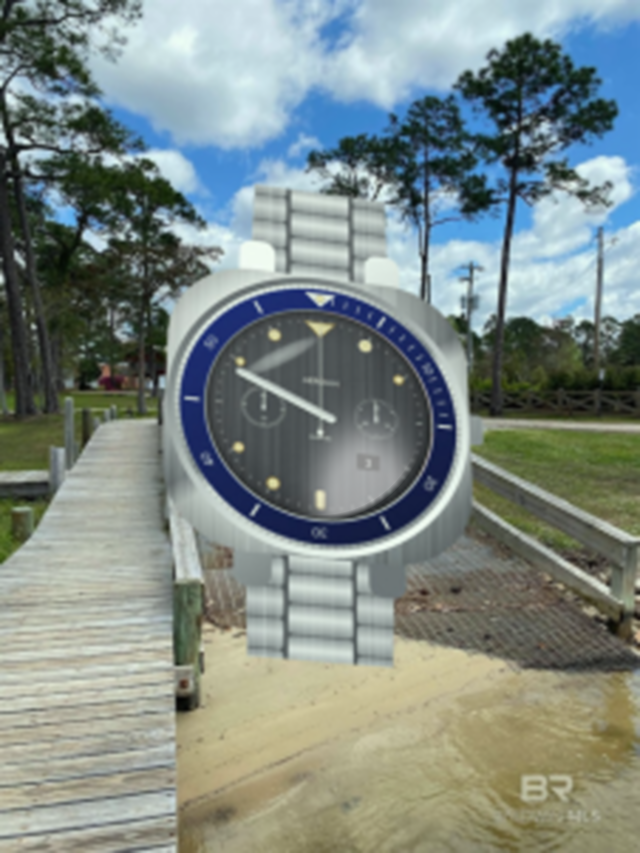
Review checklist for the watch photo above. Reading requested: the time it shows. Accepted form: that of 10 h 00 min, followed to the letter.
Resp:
9 h 49 min
